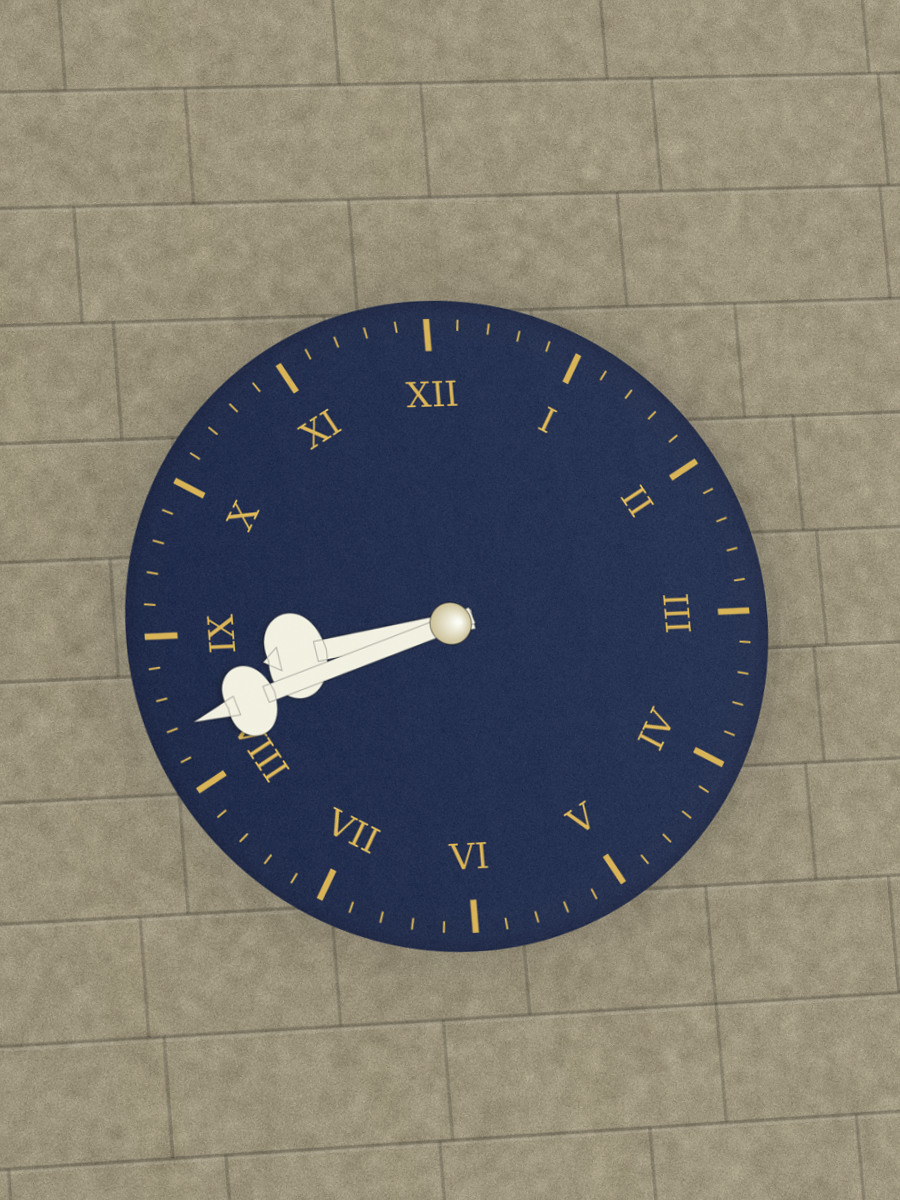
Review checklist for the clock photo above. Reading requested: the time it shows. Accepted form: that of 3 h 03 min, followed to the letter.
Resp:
8 h 42 min
